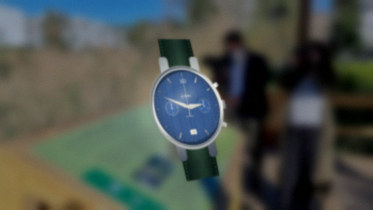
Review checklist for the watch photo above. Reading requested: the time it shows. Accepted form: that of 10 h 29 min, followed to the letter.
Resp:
2 h 49 min
